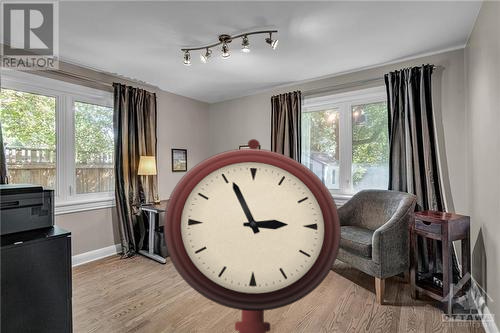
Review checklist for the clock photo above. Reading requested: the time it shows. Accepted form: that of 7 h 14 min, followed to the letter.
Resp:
2 h 56 min
